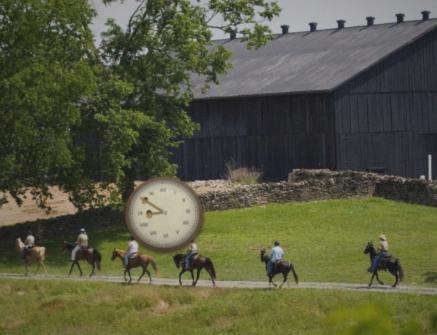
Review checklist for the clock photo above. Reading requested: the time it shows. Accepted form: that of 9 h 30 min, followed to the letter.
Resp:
8 h 51 min
